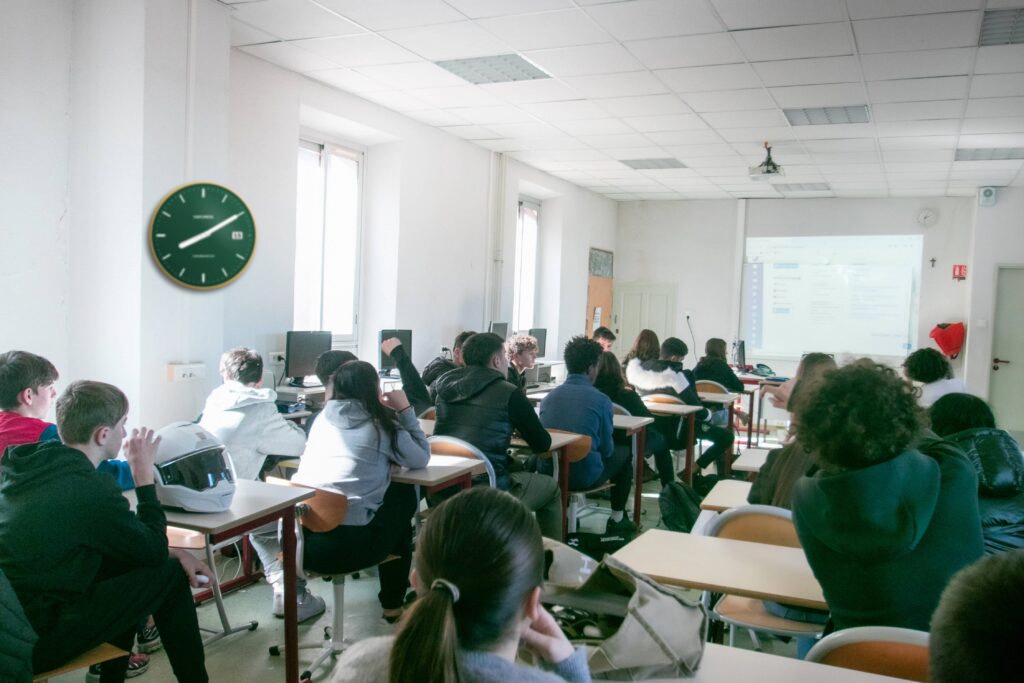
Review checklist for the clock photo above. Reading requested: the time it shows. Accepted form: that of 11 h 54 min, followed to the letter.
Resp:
8 h 10 min
